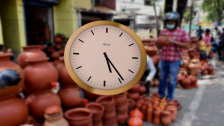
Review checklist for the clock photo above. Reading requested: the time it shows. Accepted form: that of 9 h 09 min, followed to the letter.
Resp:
5 h 24 min
